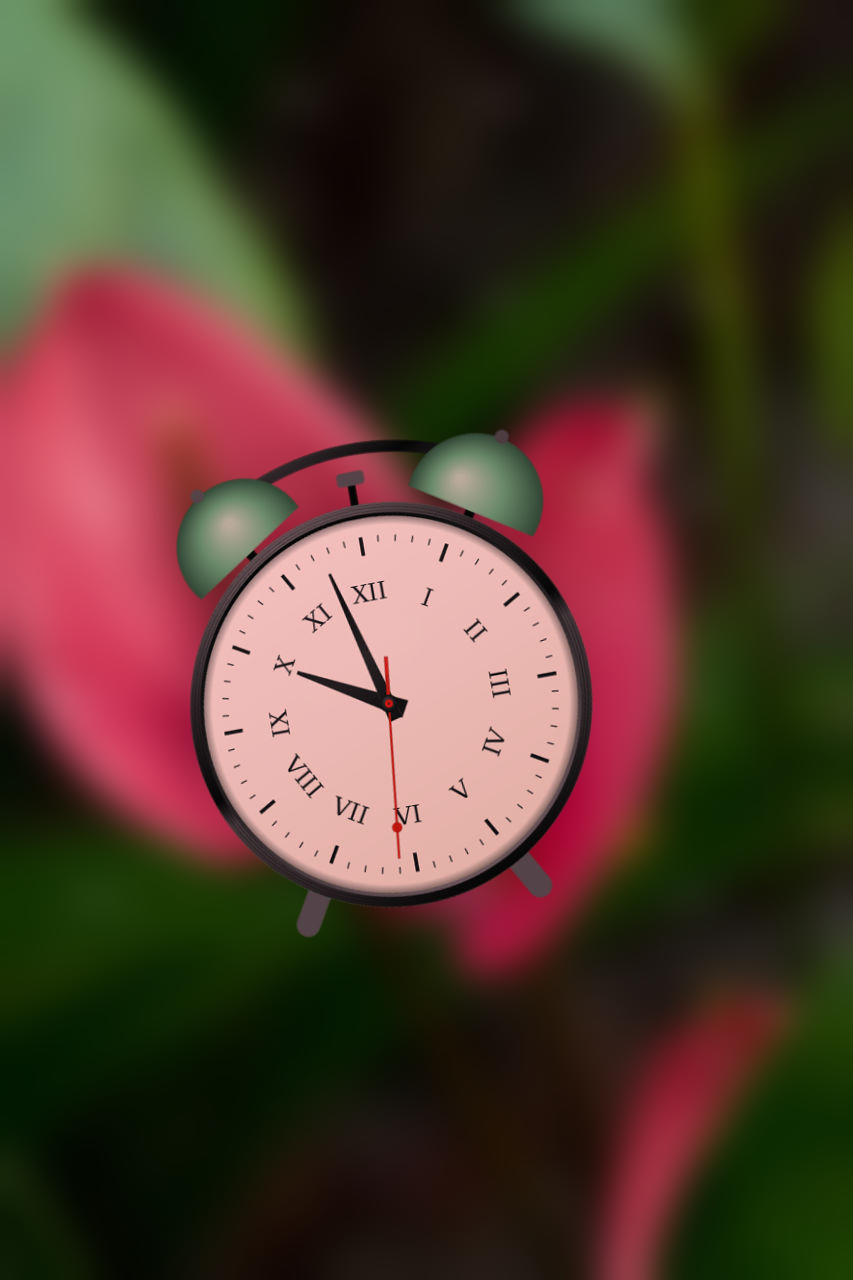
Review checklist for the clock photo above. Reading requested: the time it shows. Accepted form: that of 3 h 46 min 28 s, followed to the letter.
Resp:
9 h 57 min 31 s
